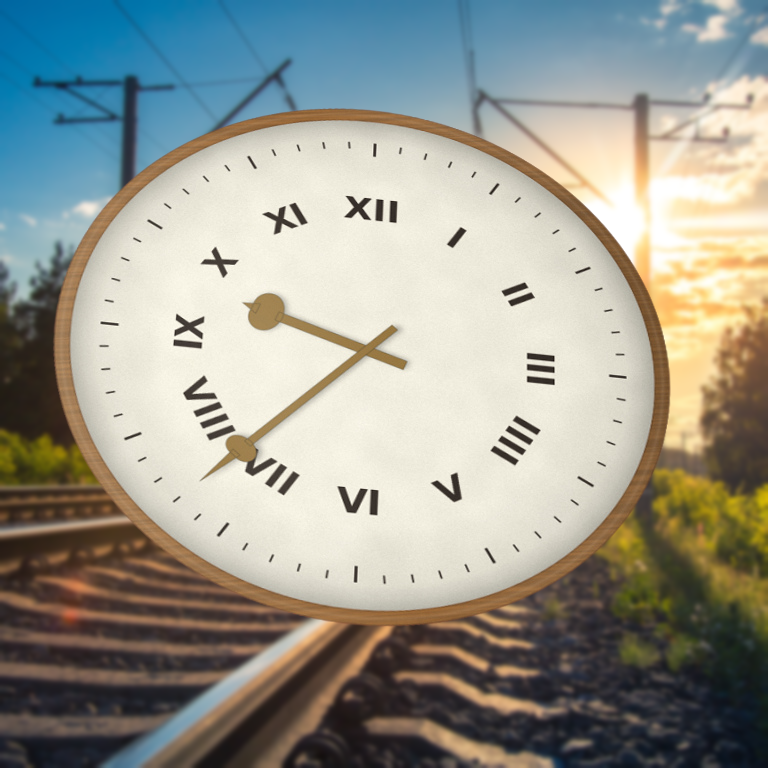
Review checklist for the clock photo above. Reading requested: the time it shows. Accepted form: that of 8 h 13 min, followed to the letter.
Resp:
9 h 37 min
